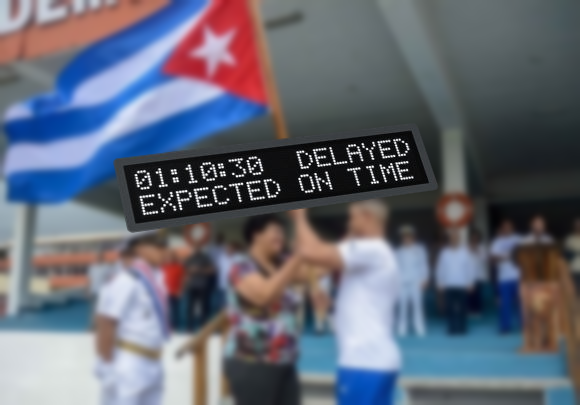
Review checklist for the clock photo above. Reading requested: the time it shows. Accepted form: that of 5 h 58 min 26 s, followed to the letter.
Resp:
1 h 10 min 30 s
